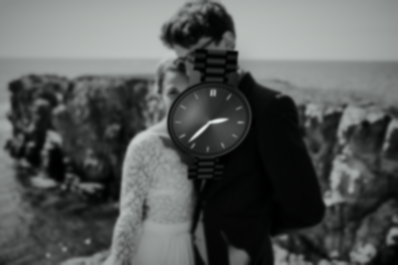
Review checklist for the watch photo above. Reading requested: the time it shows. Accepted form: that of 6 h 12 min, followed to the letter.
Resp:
2 h 37 min
